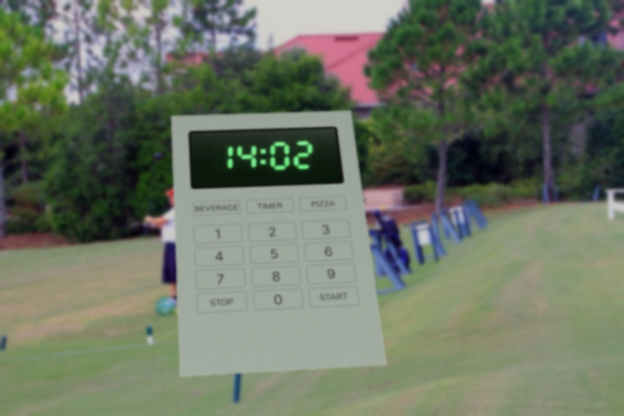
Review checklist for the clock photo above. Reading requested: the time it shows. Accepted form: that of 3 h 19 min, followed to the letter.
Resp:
14 h 02 min
